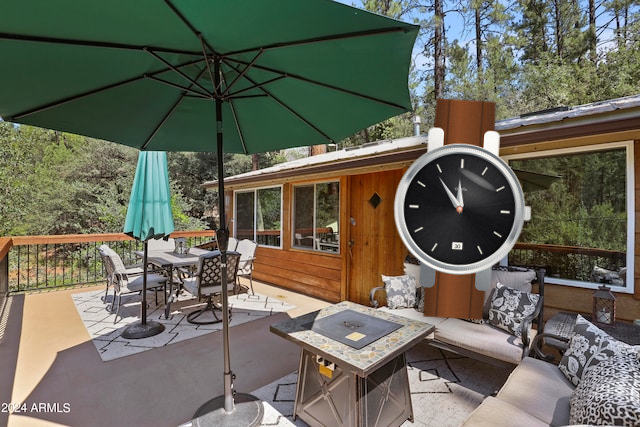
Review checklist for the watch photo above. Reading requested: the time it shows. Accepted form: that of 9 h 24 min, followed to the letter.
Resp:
11 h 54 min
